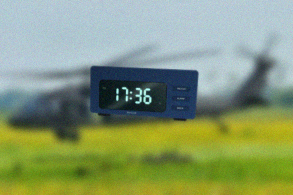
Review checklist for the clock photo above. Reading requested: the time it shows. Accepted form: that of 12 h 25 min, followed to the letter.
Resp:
17 h 36 min
